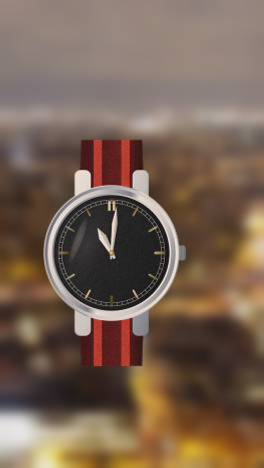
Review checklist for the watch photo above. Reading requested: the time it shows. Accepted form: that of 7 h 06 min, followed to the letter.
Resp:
11 h 01 min
